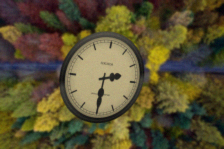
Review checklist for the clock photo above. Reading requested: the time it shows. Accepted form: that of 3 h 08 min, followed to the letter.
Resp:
2 h 30 min
